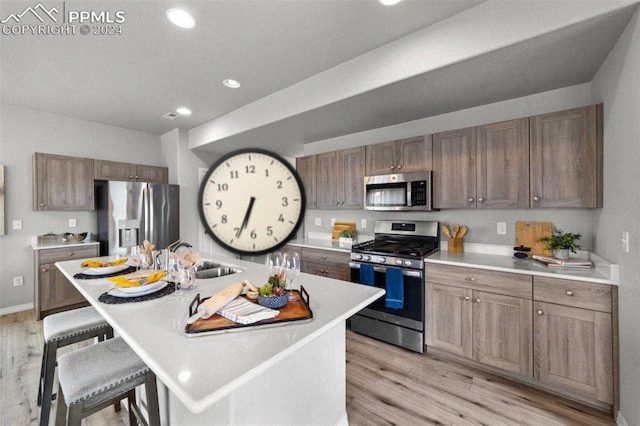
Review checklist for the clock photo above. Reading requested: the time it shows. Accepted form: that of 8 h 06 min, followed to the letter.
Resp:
6 h 34 min
